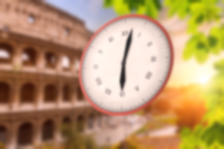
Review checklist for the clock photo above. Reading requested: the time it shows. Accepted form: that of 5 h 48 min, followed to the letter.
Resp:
6 h 02 min
